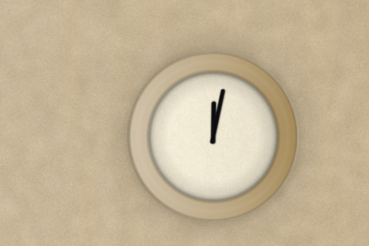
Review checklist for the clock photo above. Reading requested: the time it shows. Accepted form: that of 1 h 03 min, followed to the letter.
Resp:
12 h 02 min
